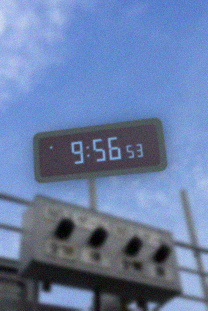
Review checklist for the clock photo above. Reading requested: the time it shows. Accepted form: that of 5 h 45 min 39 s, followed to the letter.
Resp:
9 h 56 min 53 s
